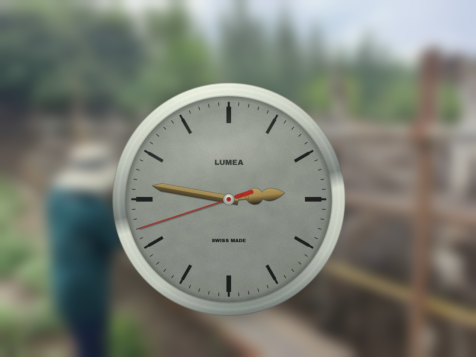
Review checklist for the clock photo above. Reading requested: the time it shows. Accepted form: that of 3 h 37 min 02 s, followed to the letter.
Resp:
2 h 46 min 42 s
